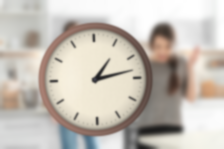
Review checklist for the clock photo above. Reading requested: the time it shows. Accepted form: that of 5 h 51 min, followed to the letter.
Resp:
1 h 13 min
